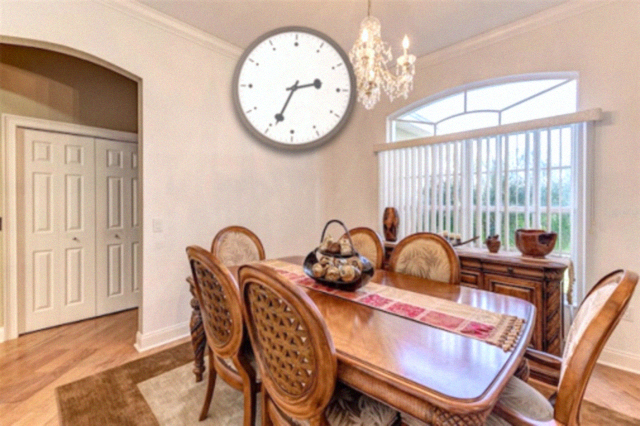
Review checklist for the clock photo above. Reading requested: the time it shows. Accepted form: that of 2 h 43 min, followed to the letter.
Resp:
2 h 34 min
